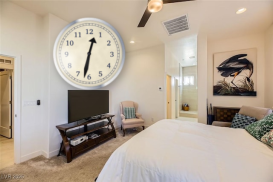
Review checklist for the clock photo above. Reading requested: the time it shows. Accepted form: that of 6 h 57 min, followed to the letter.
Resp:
12 h 32 min
